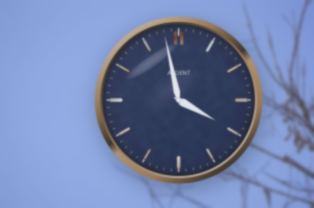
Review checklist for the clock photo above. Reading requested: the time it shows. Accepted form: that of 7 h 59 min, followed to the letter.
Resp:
3 h 58 min
